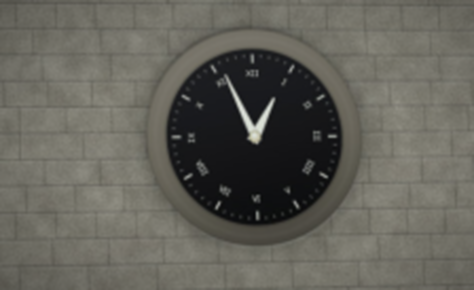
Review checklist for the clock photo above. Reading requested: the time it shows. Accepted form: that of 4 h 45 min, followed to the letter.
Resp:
12 h 56 min
